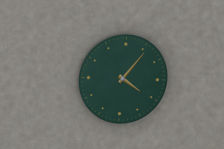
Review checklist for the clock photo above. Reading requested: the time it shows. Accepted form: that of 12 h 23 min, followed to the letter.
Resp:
4 h 06 min
